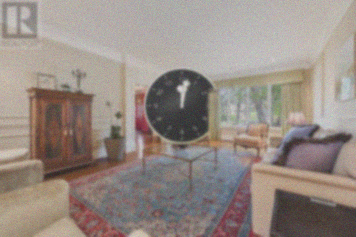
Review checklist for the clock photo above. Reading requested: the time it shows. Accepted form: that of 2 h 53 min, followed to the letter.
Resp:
12 h 02 min
